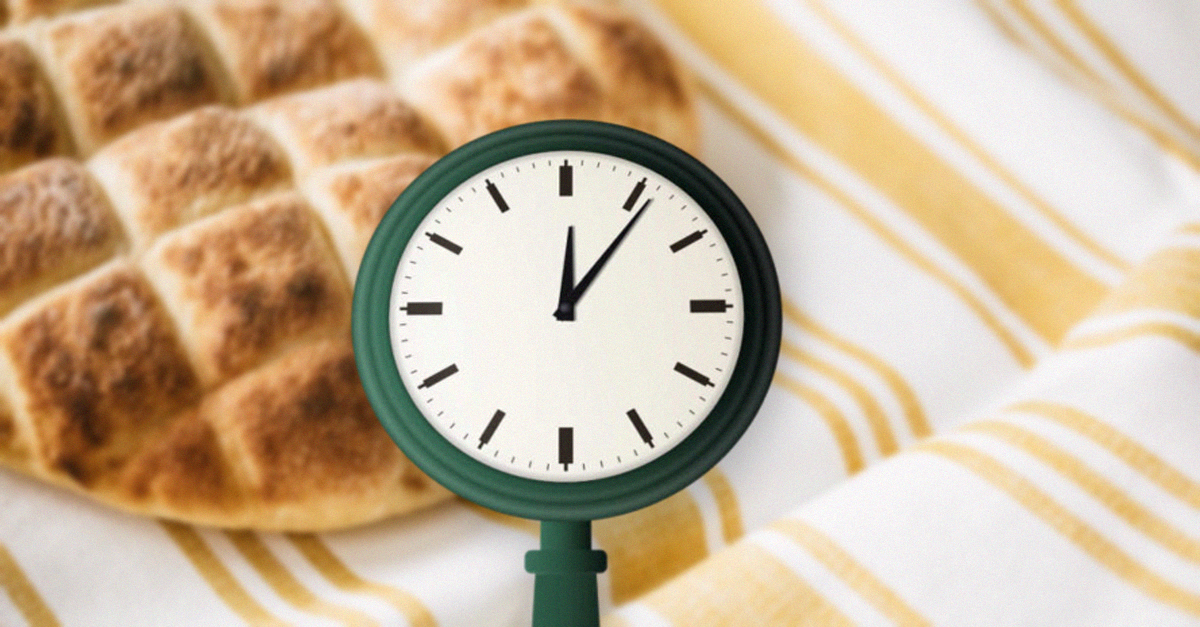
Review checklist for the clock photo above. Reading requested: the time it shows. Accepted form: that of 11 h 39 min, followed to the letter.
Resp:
12 h 06 min
